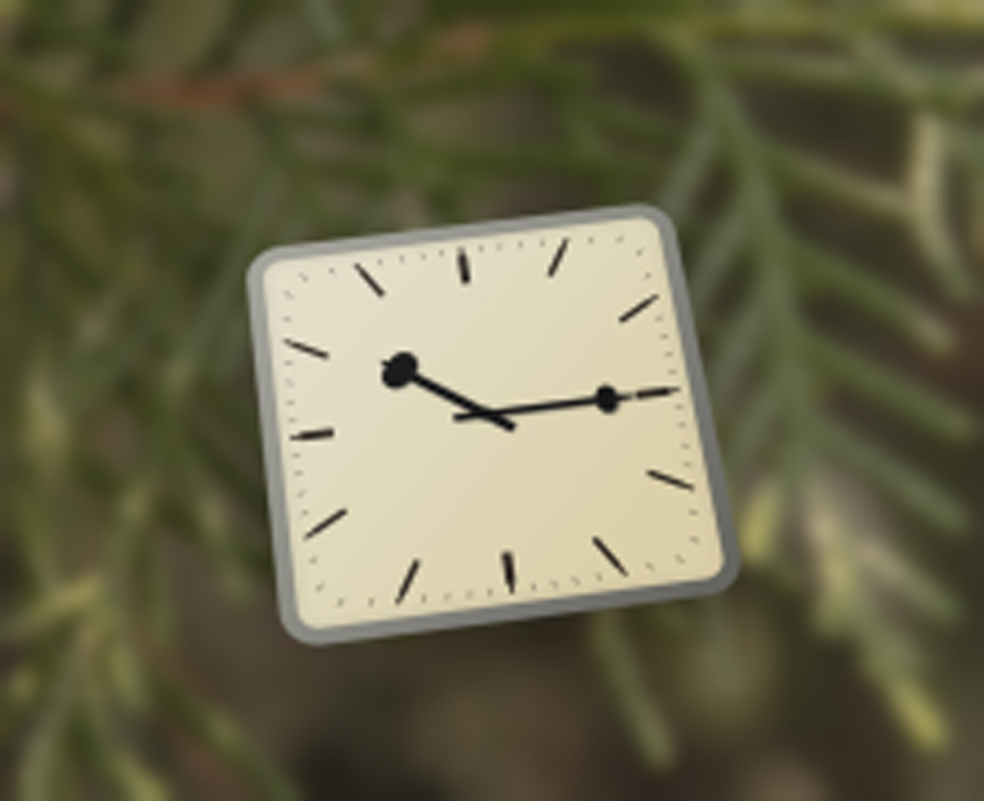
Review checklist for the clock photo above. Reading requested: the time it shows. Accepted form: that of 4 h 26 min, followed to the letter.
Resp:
10 h 15 min
